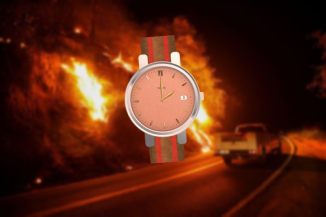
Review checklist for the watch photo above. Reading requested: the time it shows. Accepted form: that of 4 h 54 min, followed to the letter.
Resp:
2 h 00 min
